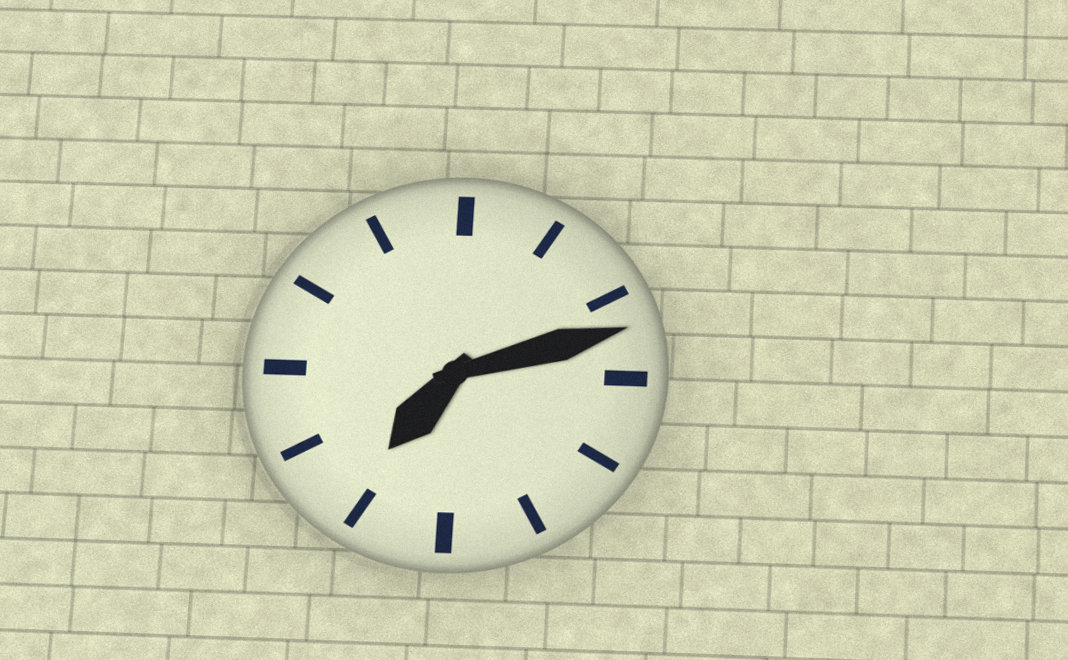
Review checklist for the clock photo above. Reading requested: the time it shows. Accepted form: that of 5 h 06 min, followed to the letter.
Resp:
7 h 12 min
